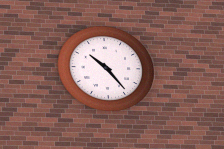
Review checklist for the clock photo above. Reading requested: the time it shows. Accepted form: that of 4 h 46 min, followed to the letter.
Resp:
10 h 24 min
